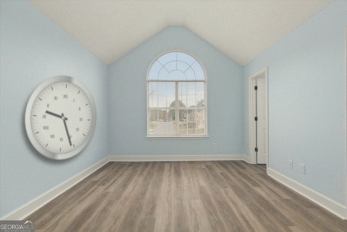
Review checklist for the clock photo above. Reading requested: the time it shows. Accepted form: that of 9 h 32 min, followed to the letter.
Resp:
9 h 26 min
